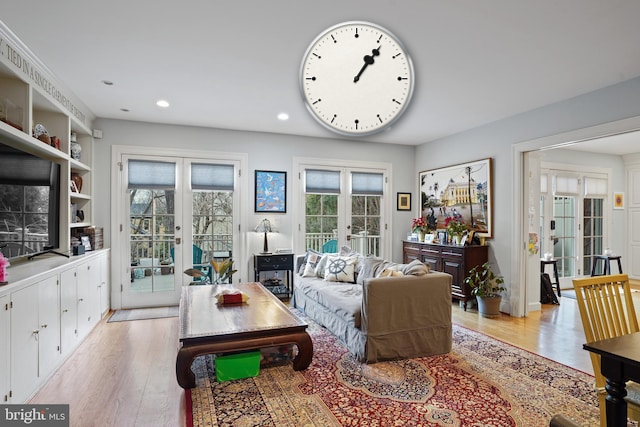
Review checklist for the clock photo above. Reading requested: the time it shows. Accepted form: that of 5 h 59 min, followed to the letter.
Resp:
1 h 06 min
